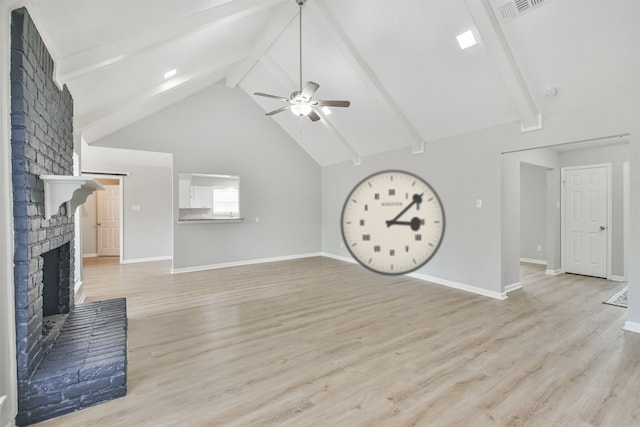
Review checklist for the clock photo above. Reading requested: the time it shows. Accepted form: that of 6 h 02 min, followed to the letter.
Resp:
3 h 08 min
